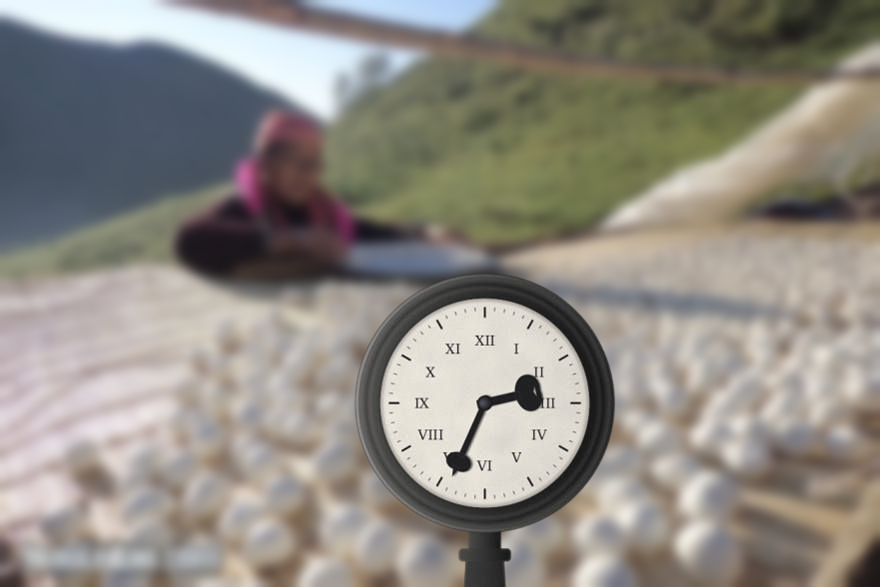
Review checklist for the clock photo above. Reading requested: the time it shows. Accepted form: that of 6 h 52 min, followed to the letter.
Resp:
2 h 34 min
